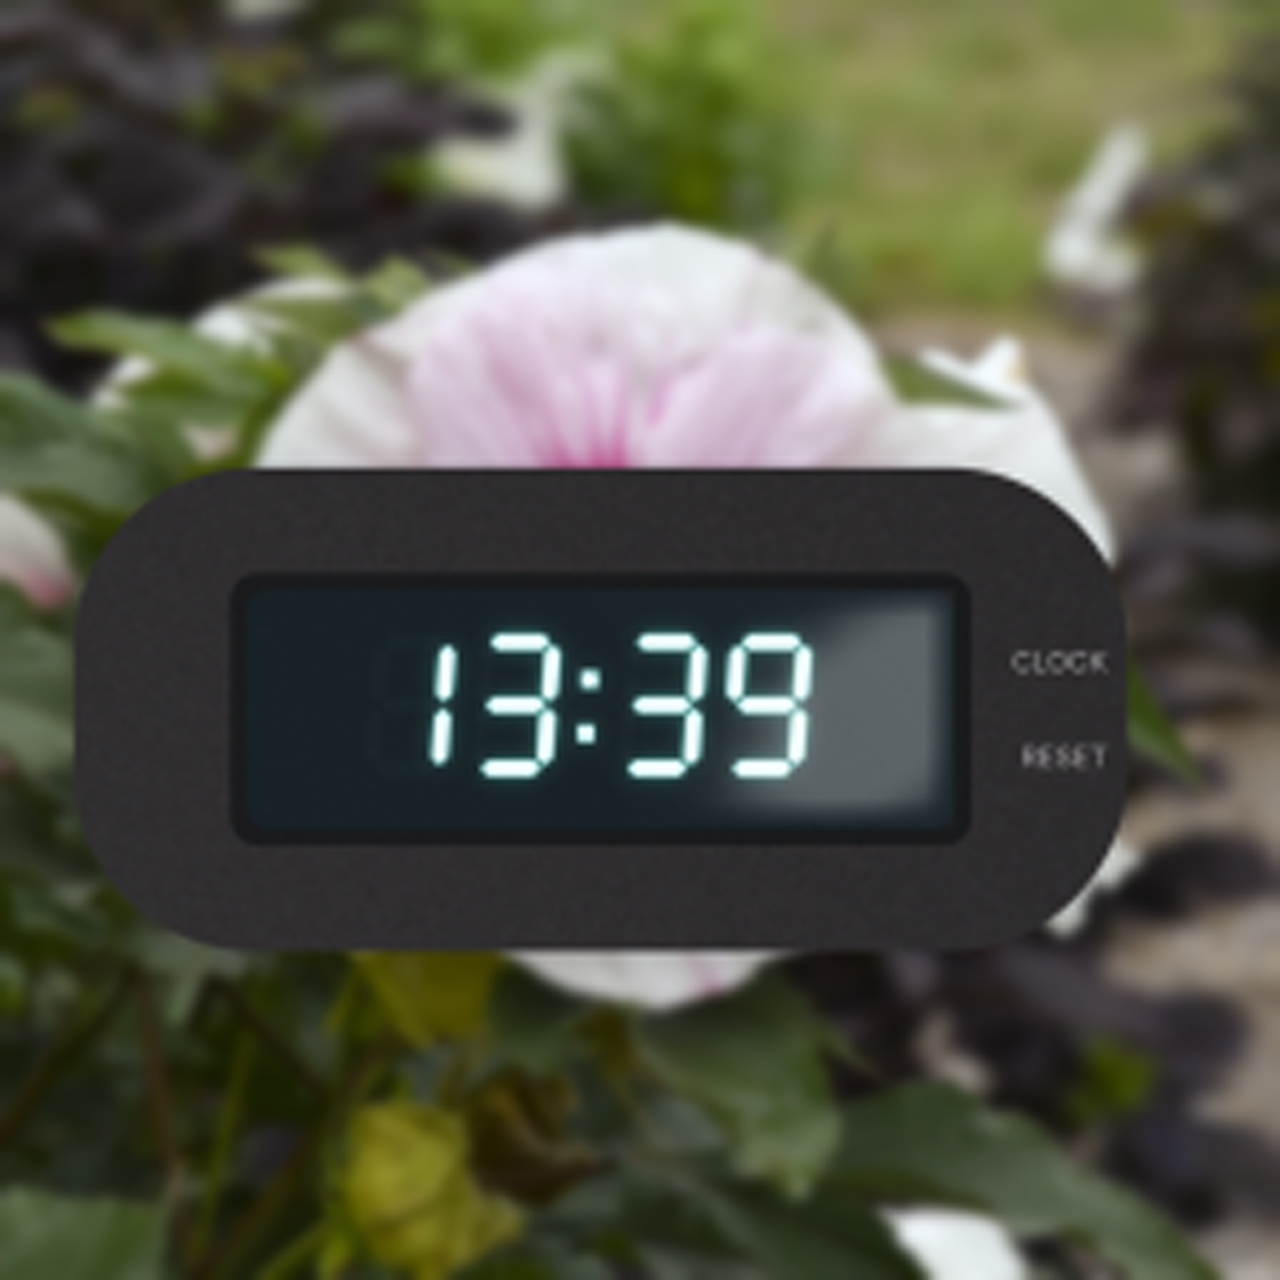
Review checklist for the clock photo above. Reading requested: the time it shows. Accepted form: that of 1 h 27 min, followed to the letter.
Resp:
13 h 39 min
